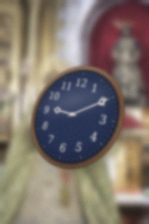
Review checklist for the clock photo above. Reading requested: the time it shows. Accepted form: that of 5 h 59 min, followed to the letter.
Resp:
9 h 10 min
